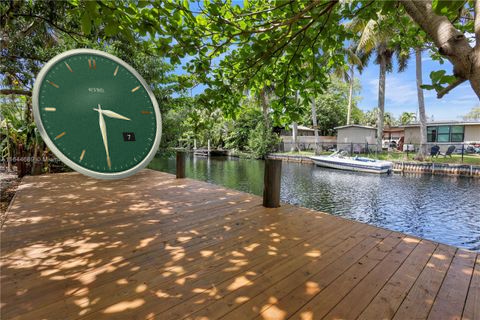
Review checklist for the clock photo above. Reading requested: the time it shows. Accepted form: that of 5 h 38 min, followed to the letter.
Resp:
3 h 30 min
